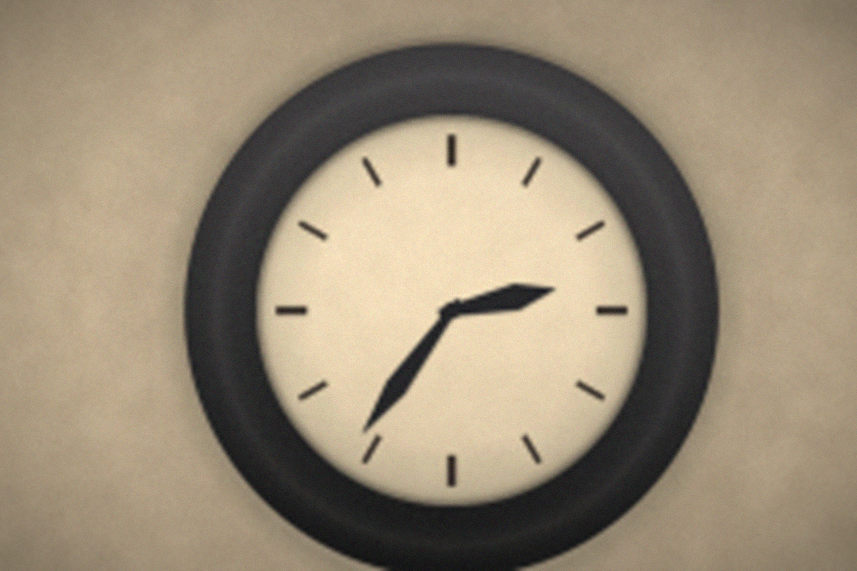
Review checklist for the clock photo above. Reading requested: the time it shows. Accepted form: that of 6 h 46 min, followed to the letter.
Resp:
2 h 36 min
